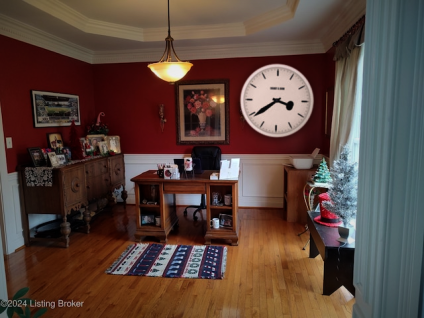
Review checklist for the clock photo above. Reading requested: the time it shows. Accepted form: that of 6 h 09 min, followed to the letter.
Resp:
3 h 39 min
